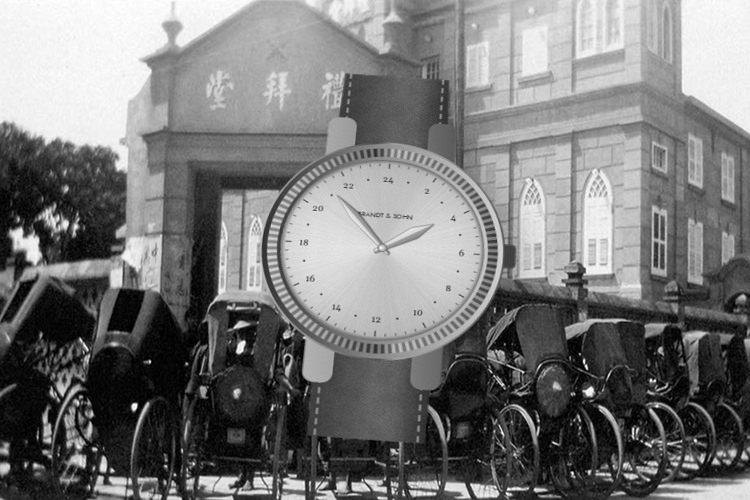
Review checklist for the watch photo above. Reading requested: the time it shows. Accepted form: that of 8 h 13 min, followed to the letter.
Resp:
3 h 53 min
